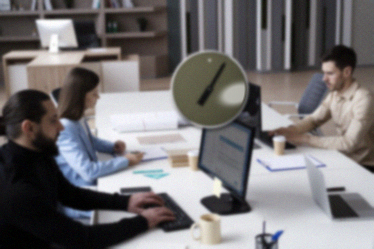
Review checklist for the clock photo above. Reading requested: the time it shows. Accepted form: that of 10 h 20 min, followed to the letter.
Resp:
7 h 05 min
